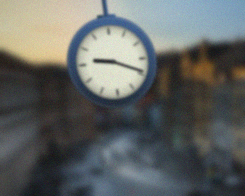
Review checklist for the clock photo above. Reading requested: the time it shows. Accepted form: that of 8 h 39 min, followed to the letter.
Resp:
9 h 19 min
